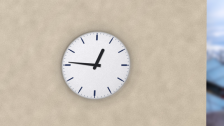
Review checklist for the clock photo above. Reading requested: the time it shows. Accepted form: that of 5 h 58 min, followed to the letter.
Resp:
12 h 46 min
